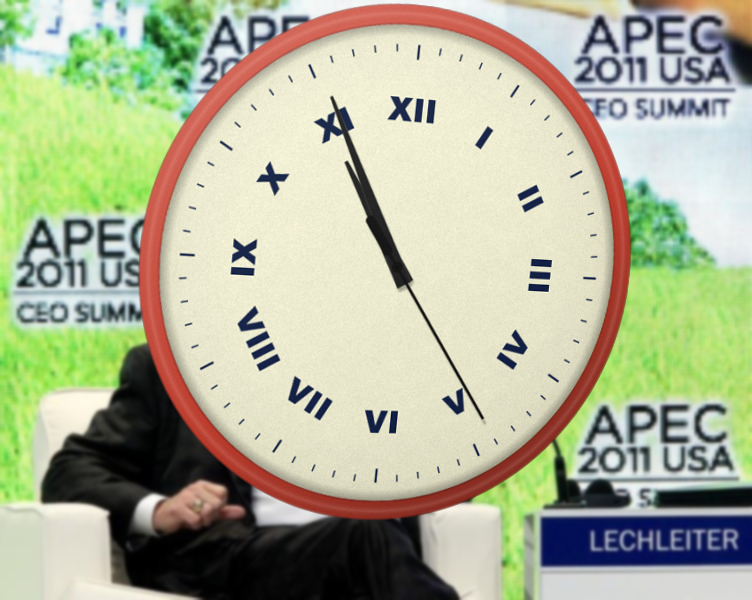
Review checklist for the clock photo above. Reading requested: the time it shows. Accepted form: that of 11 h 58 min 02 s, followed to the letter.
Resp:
10 h 55 min 24 s
